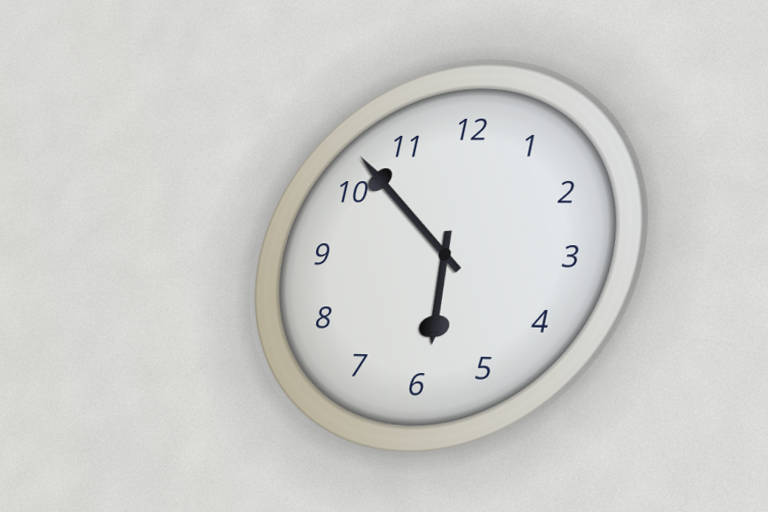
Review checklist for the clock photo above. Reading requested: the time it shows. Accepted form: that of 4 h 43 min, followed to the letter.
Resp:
5 h 52 min
